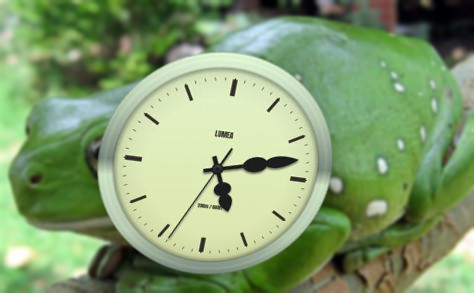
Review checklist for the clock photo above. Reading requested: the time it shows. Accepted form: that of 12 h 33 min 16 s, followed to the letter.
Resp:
5 h 12 min 34 s
